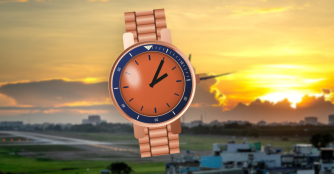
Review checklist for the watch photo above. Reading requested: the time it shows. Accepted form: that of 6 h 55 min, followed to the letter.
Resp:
2 h 05 min
